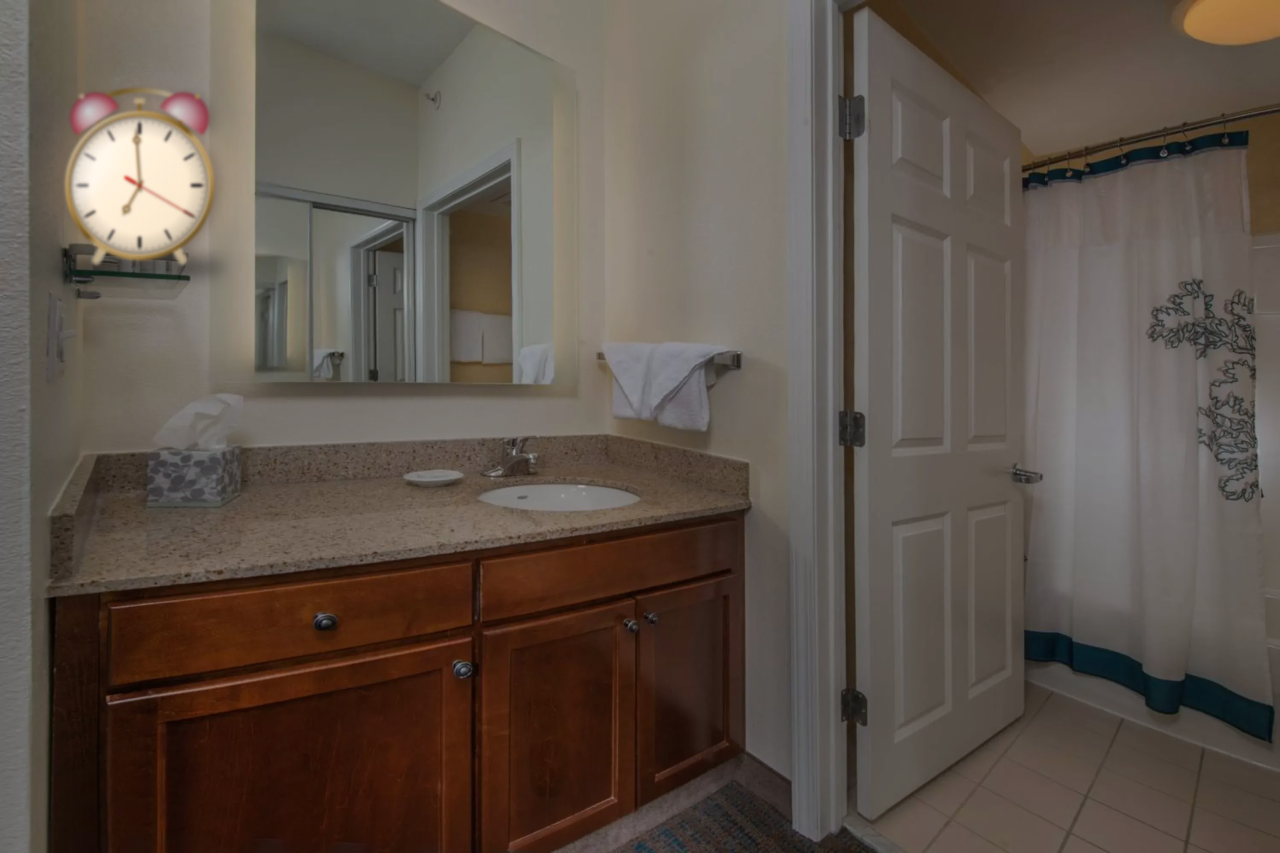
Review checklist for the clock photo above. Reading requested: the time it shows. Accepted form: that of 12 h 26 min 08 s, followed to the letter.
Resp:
6 h 59 min 20 s
